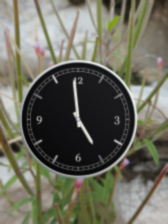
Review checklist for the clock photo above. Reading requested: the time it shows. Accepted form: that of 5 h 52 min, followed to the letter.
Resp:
4 h 59 min
